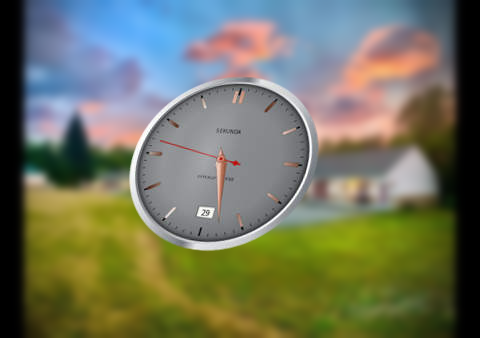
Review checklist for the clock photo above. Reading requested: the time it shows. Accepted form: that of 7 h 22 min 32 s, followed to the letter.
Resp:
5 h 27 min 47 s
